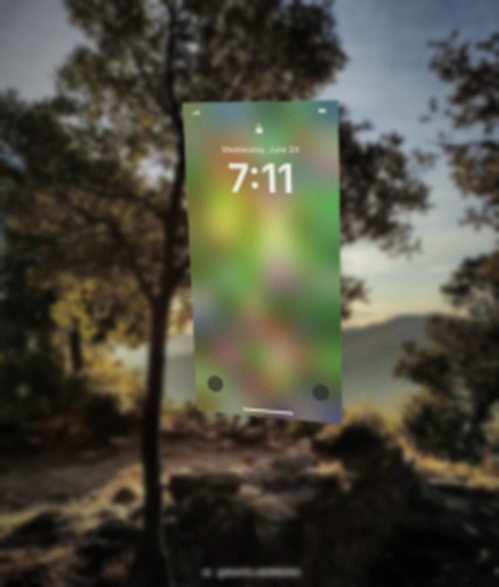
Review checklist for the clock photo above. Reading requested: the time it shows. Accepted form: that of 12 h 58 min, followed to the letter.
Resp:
7 h 11 min
